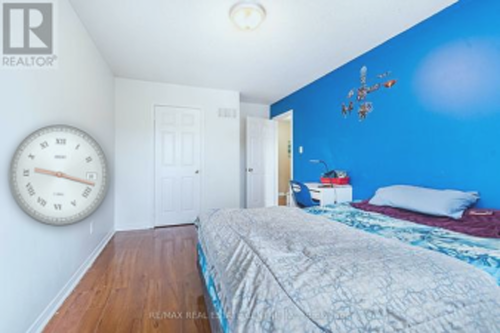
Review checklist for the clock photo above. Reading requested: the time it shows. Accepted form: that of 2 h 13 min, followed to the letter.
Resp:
9 h 17 min
